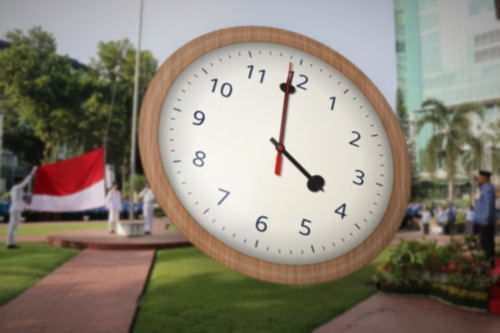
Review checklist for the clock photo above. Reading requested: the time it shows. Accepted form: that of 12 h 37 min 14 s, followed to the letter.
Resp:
3 h 58 min 59 s
